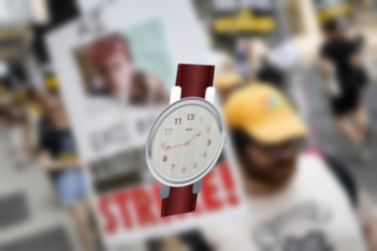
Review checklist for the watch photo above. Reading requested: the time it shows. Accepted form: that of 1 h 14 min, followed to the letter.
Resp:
1 h 43 min
